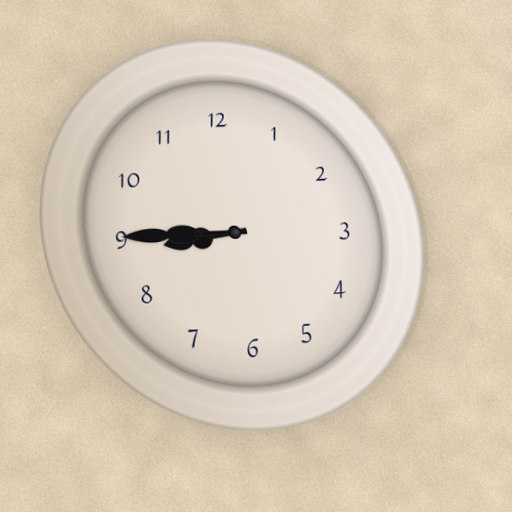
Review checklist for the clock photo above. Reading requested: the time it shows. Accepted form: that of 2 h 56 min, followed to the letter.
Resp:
8 h 45 min
